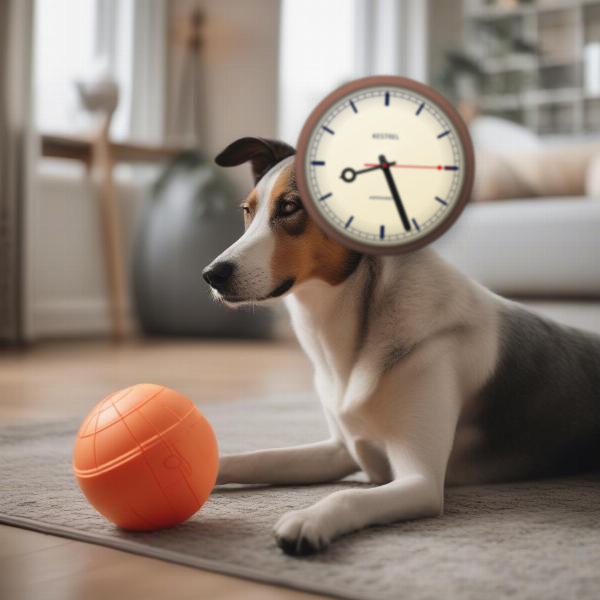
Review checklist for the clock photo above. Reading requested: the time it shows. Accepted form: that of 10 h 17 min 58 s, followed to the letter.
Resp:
8 h 26 min 15 s
